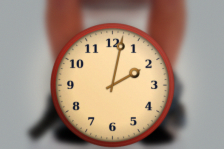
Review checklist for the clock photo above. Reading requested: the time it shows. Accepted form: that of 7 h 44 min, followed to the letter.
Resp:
2 h 02 min
